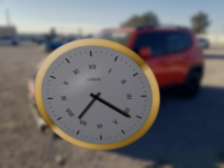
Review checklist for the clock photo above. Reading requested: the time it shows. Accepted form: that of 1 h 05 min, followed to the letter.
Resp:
7 h 21 min
